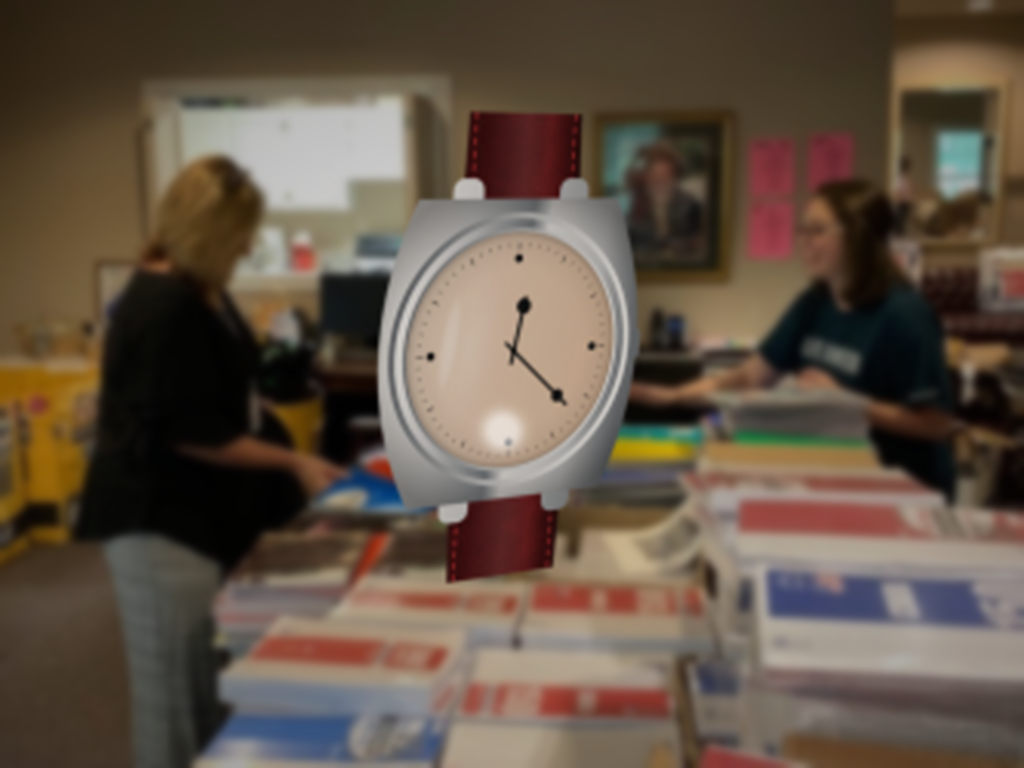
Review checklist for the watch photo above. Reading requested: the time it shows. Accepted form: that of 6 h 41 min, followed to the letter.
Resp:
12 h 22 min
